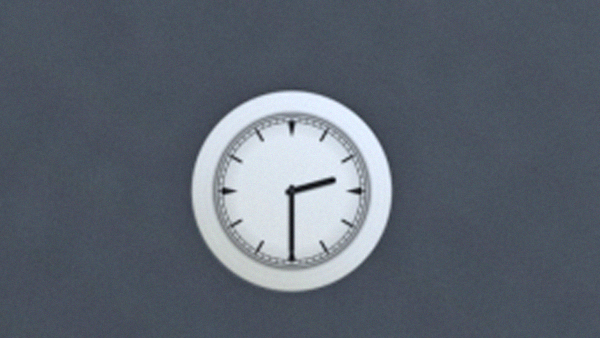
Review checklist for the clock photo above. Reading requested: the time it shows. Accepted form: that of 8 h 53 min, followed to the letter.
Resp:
2 h 30 min
